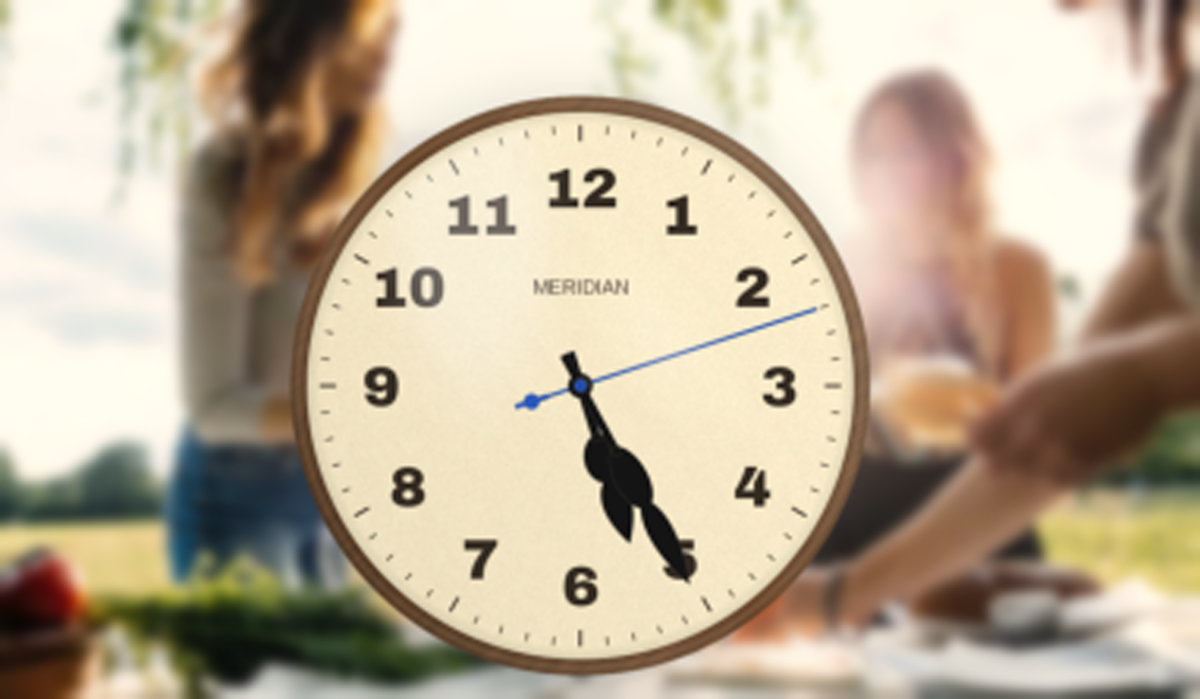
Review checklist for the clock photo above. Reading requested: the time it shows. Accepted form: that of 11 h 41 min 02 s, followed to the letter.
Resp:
5 h 25 min 12 s
